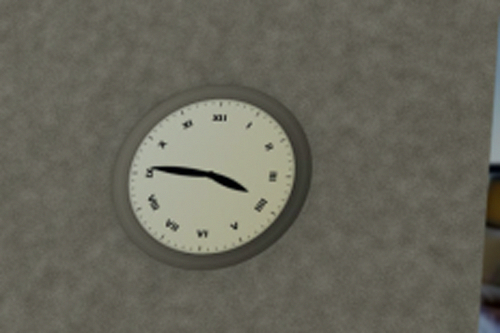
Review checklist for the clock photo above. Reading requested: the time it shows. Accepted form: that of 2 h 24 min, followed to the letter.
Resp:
3 h 46 min
